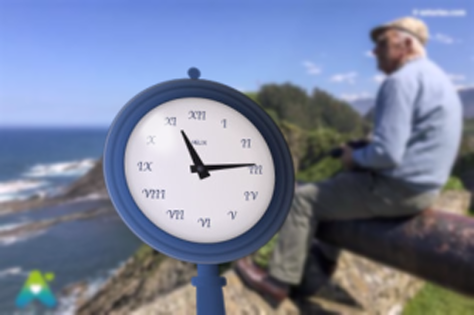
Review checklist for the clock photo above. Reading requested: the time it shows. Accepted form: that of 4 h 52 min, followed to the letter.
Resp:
11 h 14 min
